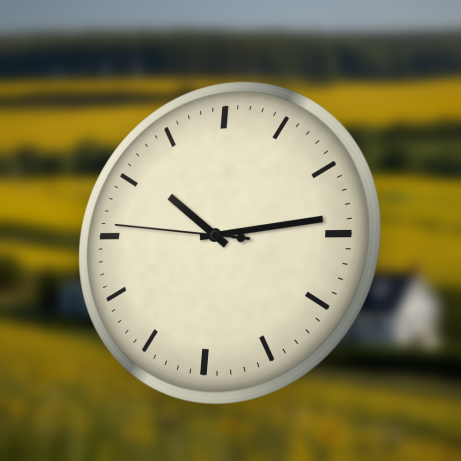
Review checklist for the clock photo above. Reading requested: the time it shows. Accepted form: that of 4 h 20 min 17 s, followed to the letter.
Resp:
10 h 13 min 46 s
